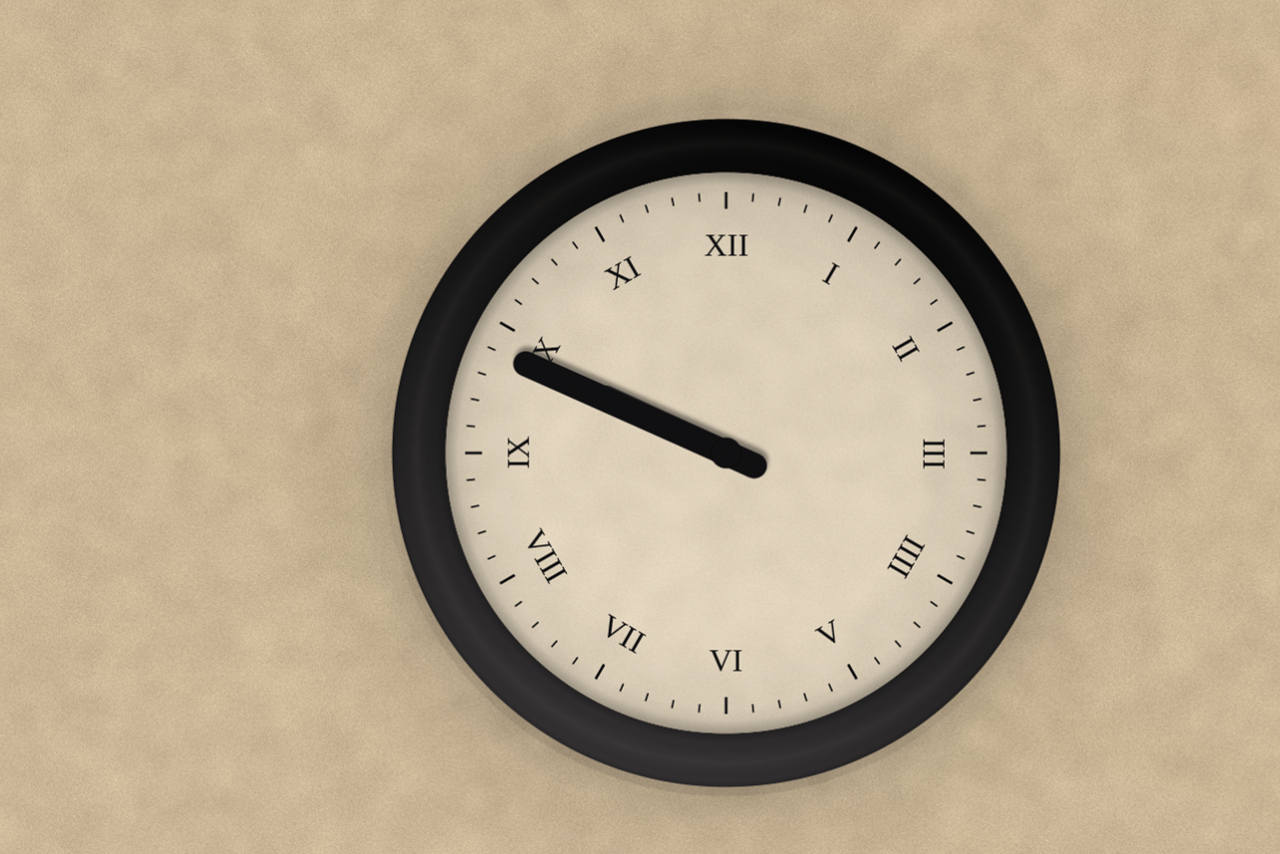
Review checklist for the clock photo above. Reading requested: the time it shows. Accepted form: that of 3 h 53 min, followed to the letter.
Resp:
9 h 49 min
